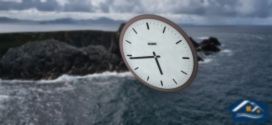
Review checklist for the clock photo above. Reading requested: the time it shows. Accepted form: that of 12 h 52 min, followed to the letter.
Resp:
5 h 44 min
